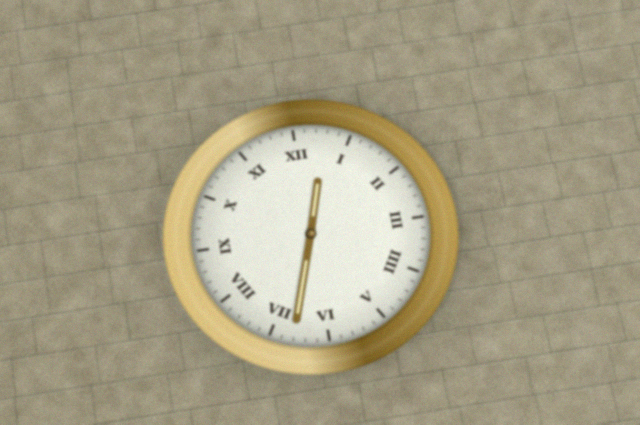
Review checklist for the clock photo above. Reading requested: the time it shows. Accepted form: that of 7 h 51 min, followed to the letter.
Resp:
12 h 33 min
